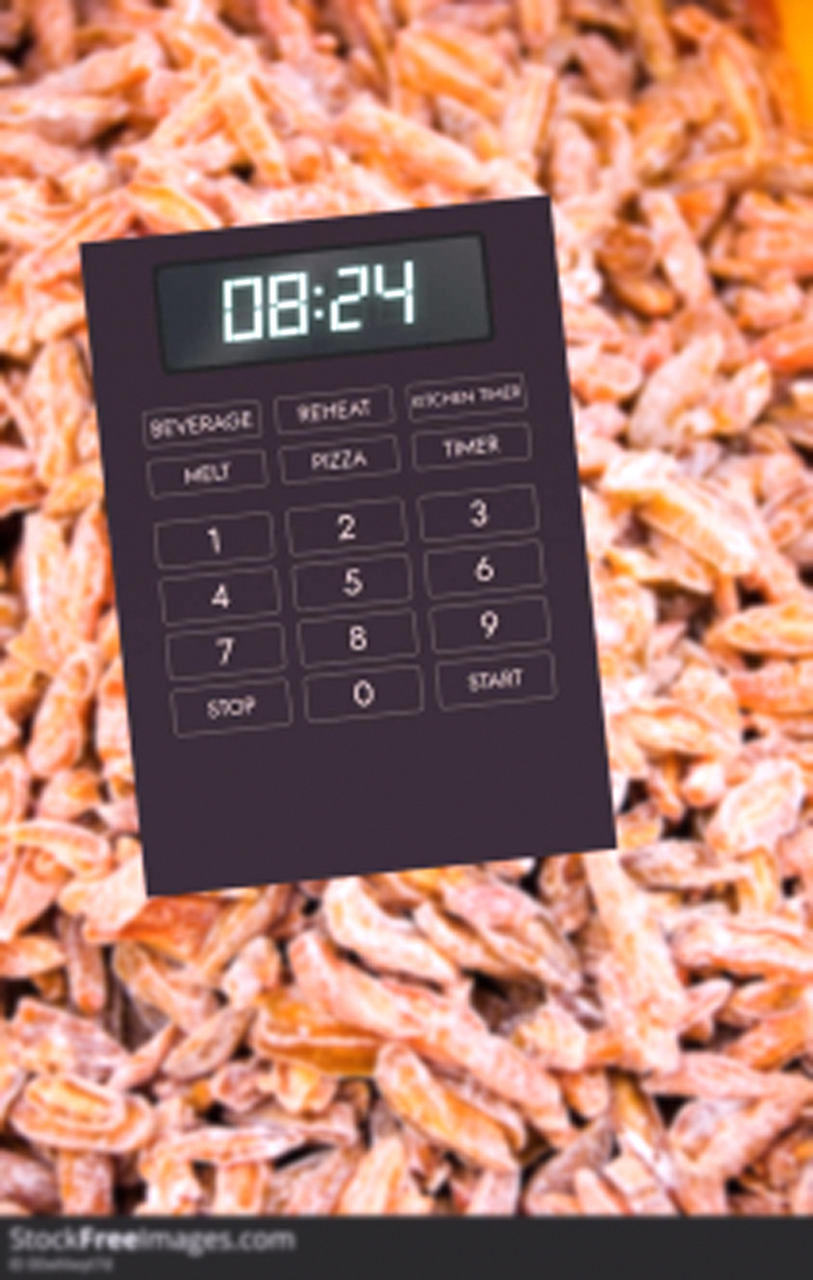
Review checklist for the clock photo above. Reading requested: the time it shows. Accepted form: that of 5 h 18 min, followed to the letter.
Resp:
8 h 24 min
